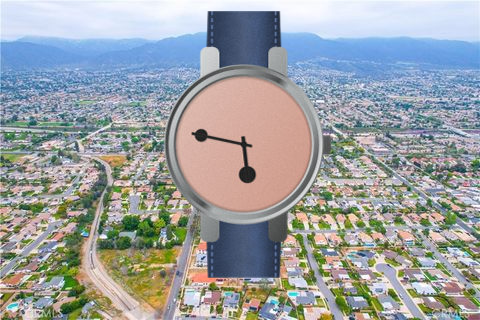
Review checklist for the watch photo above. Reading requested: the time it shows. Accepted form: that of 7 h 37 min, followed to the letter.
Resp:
5 h 47 min
